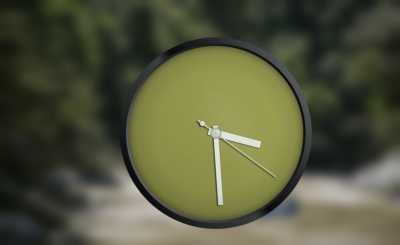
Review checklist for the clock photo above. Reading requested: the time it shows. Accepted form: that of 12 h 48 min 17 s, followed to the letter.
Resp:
3 h 29 min 21 s
